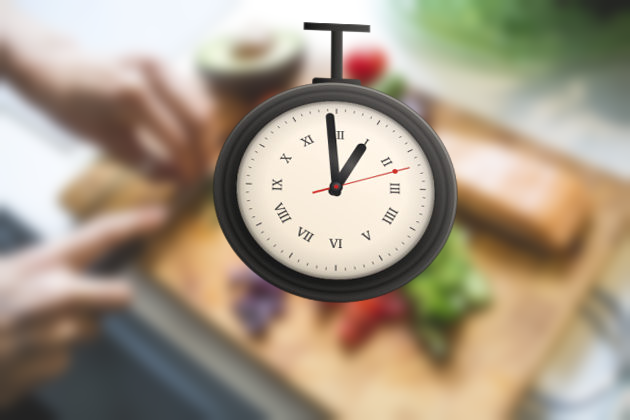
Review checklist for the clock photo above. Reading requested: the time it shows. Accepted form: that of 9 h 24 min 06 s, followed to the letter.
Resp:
12 h 59 min 12 s
